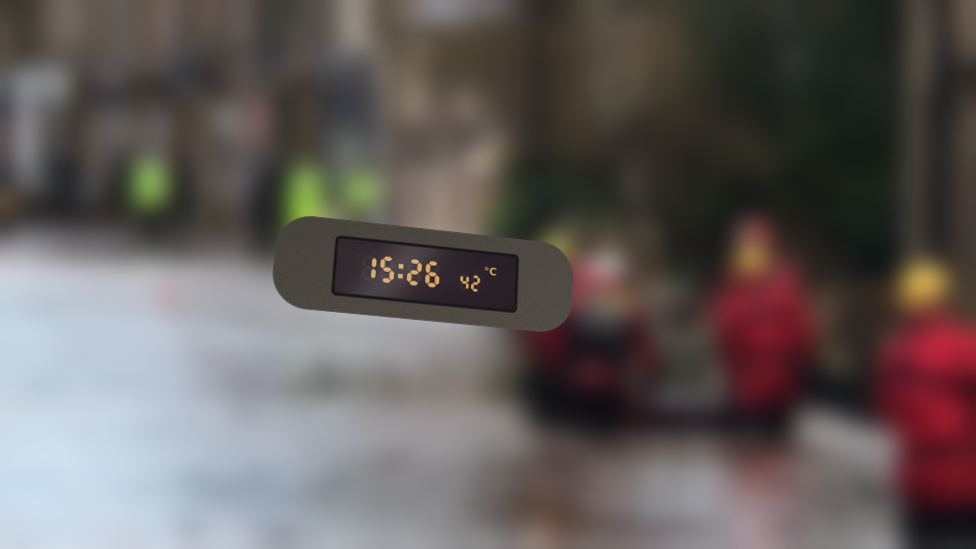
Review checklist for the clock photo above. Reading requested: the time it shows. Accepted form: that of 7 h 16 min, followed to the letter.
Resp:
15 h 26 min
